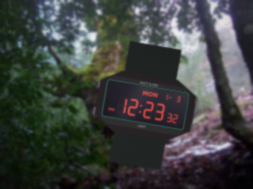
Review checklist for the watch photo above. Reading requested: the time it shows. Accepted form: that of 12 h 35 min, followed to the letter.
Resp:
12 h 23 min
